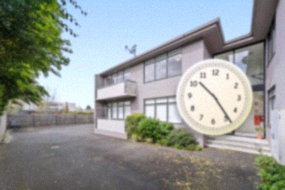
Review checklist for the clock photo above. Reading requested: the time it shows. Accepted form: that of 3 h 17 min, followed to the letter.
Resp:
10 h 24 min
